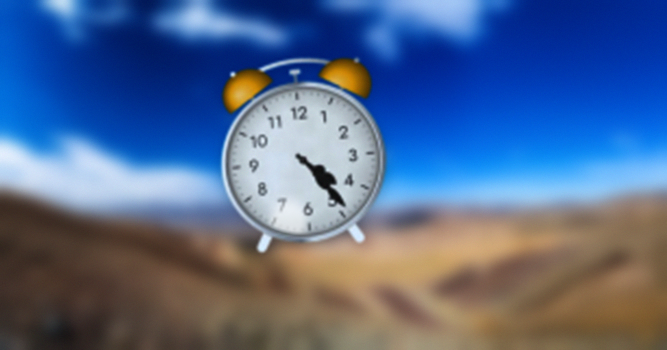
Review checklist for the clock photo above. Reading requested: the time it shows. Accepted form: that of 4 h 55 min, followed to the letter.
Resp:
4 h 24 min
